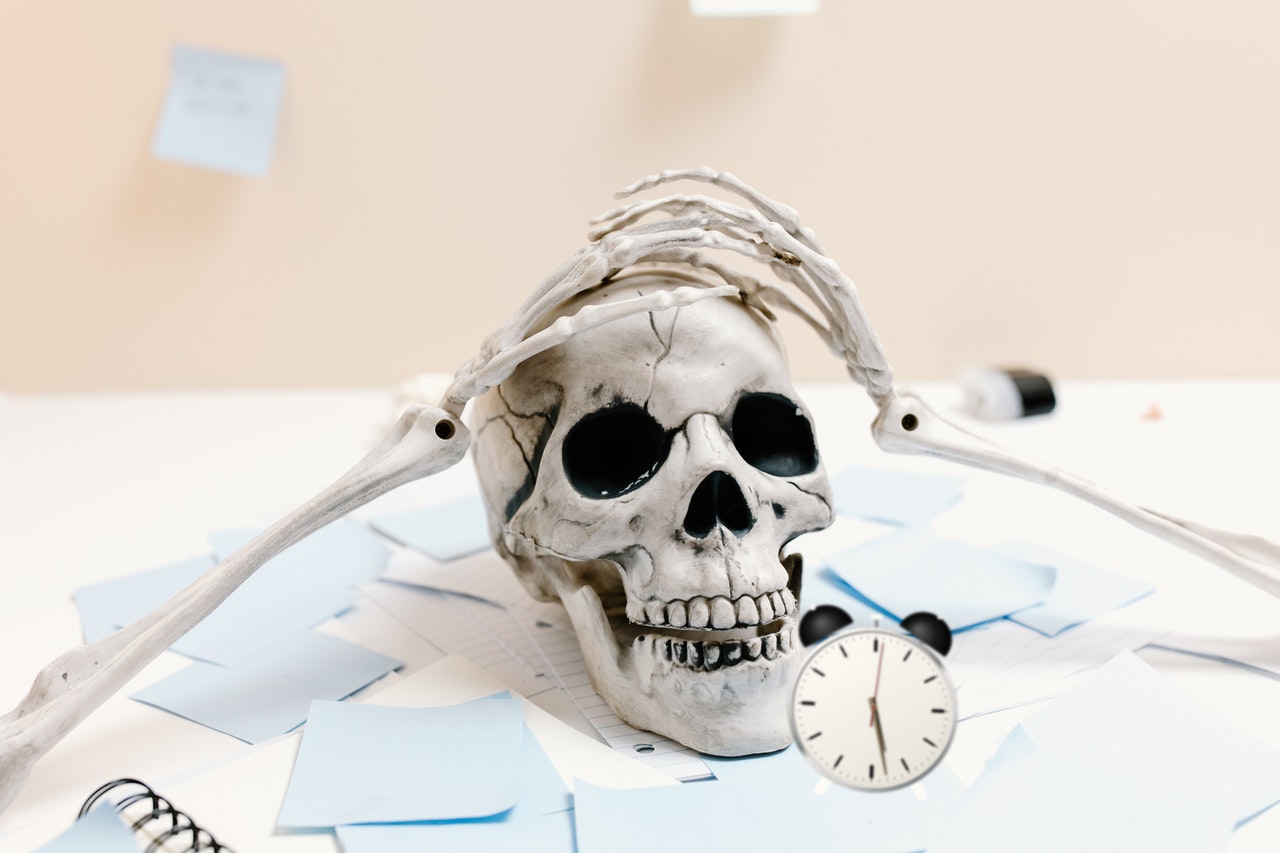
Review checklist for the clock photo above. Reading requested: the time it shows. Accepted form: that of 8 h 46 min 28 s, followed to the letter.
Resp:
5 h 28 min 01 s
